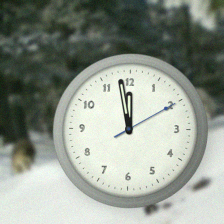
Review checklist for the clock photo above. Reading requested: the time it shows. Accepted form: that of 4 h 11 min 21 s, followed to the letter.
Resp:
11 h 58 min 10 s
